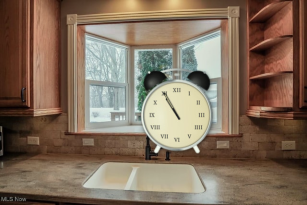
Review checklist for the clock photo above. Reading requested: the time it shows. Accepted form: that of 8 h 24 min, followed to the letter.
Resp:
10 h 55 min
